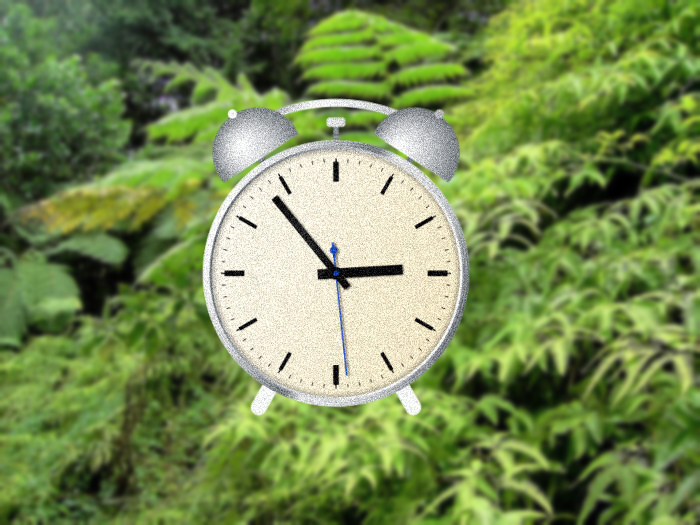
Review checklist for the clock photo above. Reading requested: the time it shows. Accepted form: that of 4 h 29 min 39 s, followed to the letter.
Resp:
2 h 53 min 29 s
